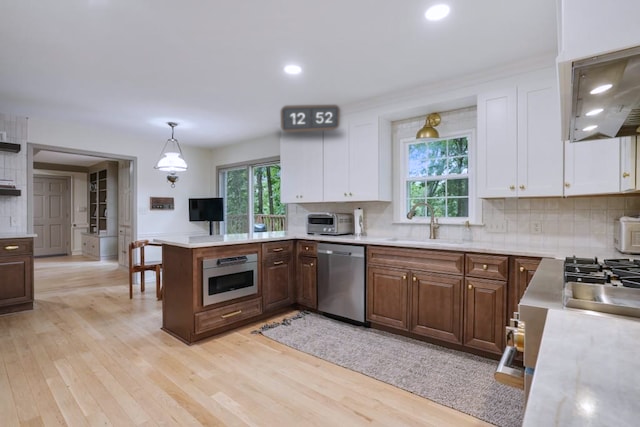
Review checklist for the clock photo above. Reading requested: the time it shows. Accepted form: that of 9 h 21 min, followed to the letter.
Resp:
12 h 52 min
